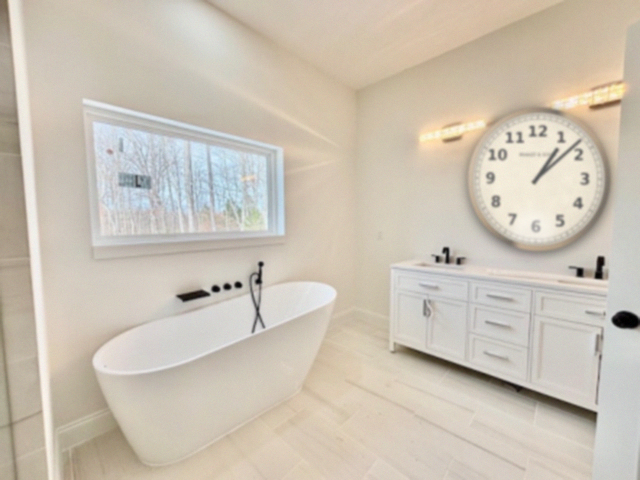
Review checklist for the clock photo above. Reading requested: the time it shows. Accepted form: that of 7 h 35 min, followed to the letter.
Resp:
1 h 08 min
